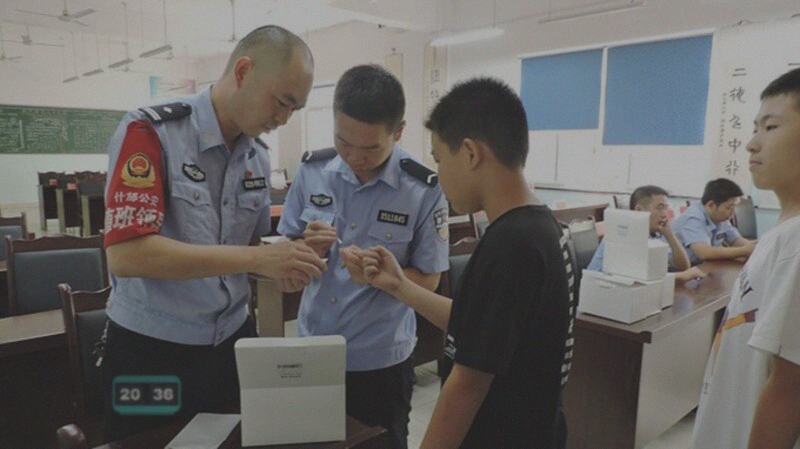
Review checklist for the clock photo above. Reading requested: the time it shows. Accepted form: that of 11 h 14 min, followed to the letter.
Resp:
20 h 36 min
